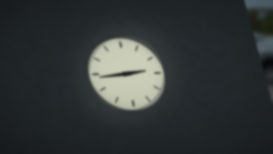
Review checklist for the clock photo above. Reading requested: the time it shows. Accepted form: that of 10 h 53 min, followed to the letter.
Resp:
2 h 44 min
